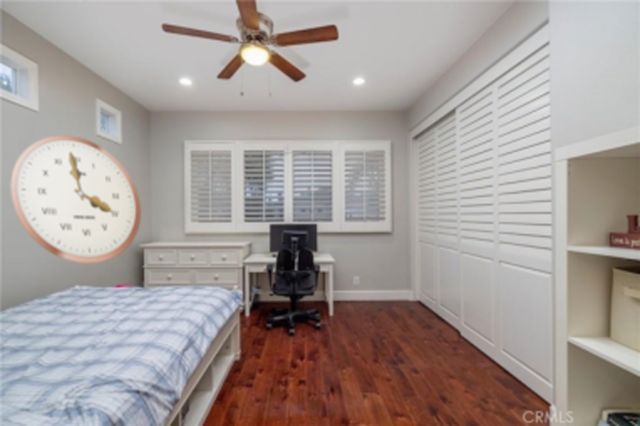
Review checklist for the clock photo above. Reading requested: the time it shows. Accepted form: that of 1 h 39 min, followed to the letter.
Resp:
3 h 59 min
